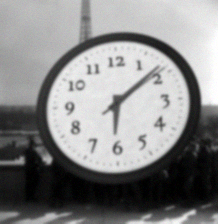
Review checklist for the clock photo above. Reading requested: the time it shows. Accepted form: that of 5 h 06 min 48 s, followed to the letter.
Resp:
6 h 08 min 09 s
